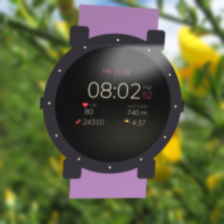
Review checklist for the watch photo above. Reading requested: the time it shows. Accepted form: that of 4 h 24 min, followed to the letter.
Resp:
8 h 02 min
